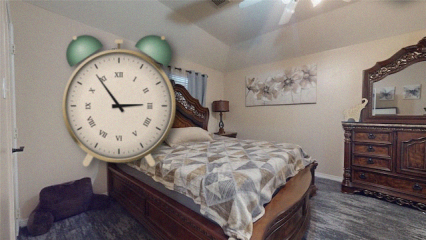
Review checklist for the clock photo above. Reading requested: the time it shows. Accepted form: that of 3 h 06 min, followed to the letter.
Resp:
2 h 54 min
